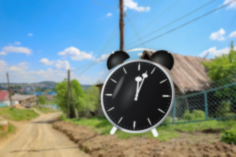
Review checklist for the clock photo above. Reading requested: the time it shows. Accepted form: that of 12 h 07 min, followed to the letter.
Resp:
12 h 03 min
